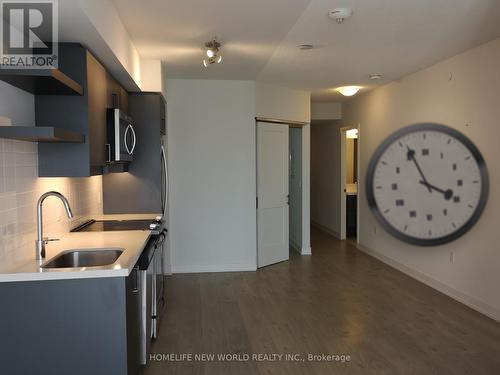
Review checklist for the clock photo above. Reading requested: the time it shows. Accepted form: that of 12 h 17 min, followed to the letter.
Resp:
3 h 56 min
